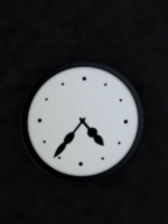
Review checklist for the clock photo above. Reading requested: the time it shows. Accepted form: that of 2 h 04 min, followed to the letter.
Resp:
4 h 36 min
